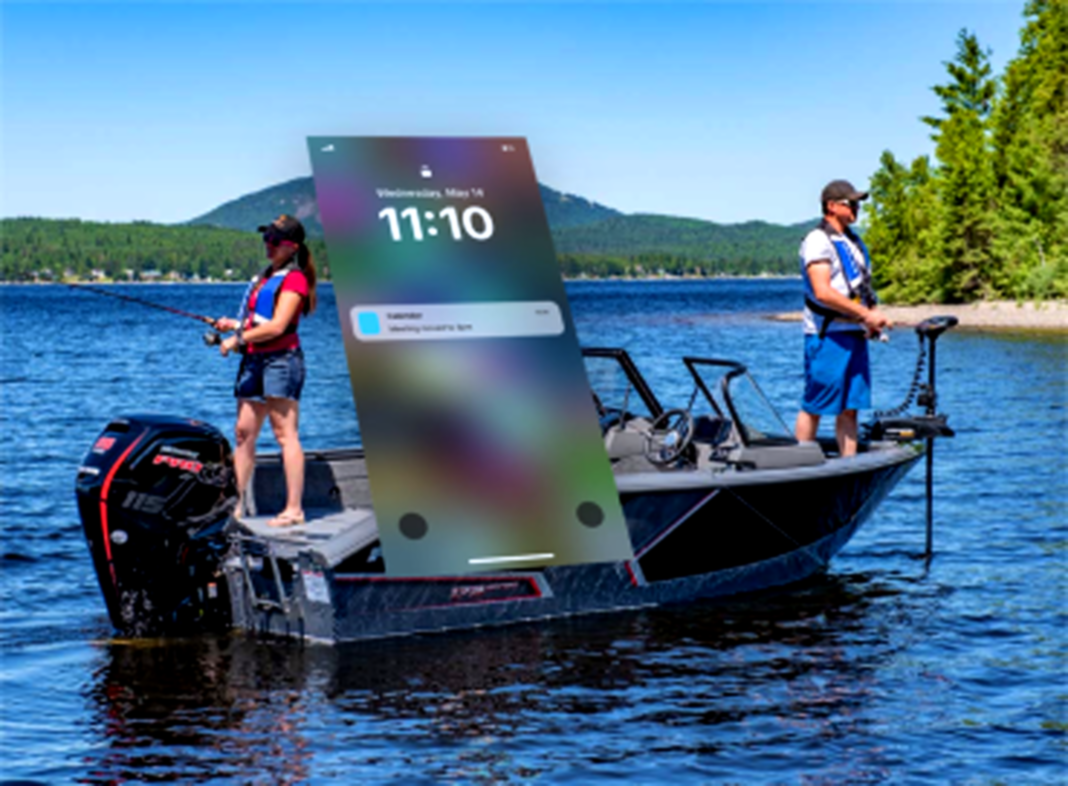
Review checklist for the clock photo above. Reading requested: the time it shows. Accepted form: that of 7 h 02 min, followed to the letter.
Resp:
11 h 10 min
